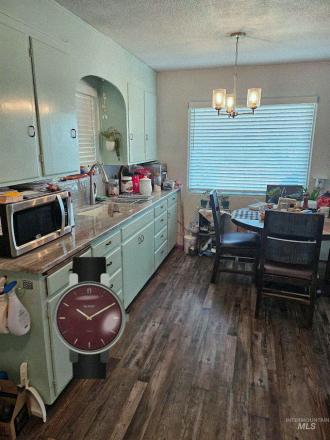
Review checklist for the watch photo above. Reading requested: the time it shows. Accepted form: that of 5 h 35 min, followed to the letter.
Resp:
10 h 10 min
